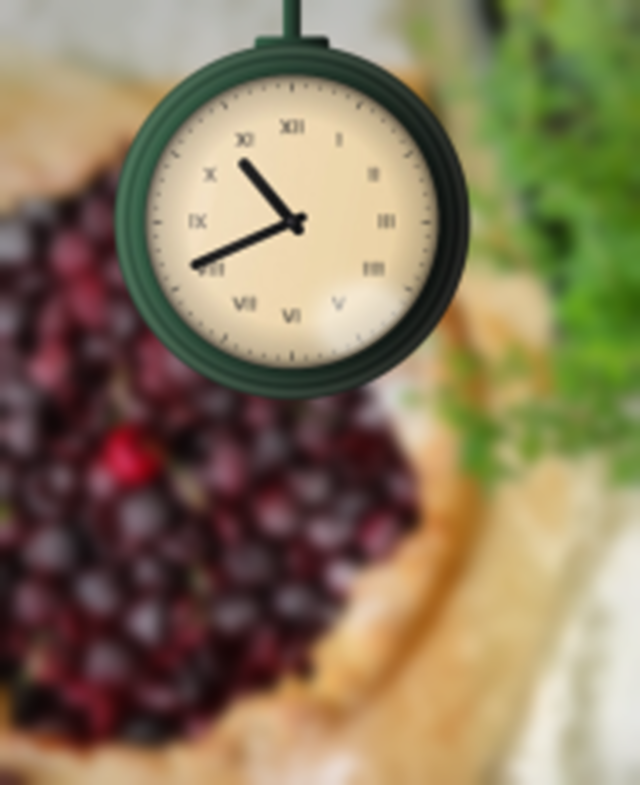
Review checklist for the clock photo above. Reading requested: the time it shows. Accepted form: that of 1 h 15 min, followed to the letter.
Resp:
10 h 41 min
